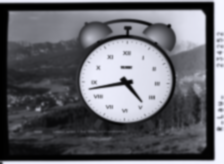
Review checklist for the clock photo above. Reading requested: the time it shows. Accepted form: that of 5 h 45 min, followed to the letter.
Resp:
4 h 43 min
